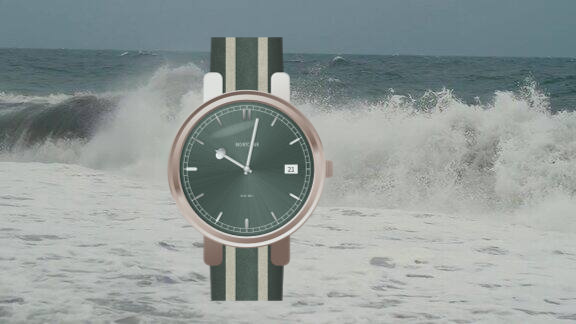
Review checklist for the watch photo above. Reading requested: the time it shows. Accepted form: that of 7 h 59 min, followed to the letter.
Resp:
10 h 02 min
